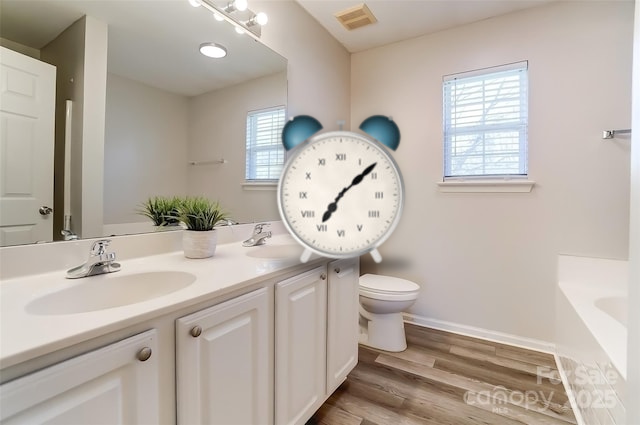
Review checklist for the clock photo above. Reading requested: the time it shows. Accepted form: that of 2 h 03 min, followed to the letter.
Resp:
7 h 08 min
